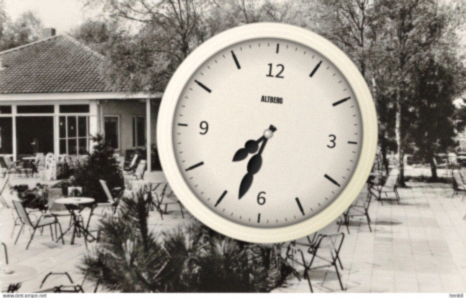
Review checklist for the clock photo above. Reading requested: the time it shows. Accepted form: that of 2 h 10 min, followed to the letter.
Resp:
7 h 33 min
